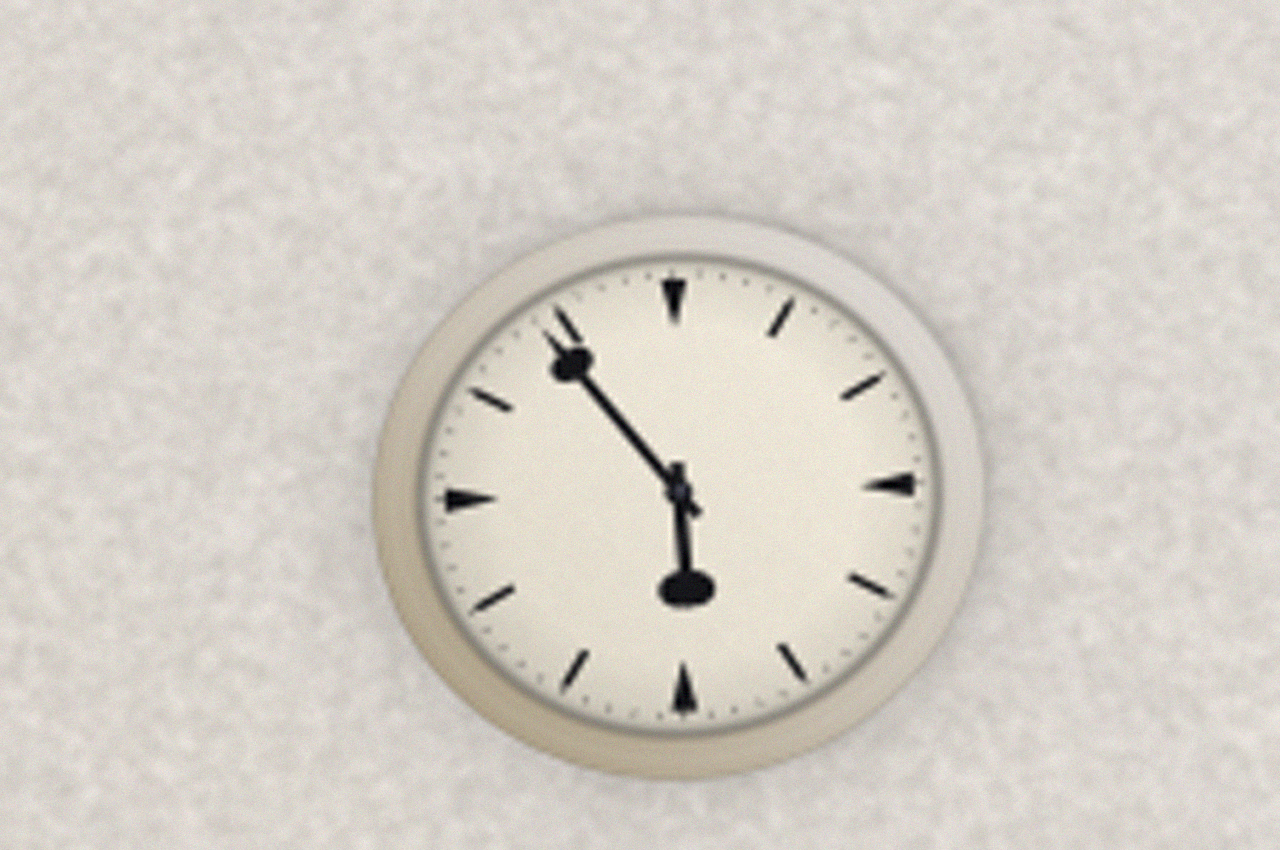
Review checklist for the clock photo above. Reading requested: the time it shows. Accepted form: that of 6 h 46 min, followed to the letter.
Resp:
5 h 54 min
